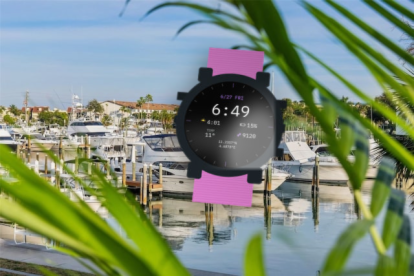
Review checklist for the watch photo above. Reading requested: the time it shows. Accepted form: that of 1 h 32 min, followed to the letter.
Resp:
6 h 49 min
